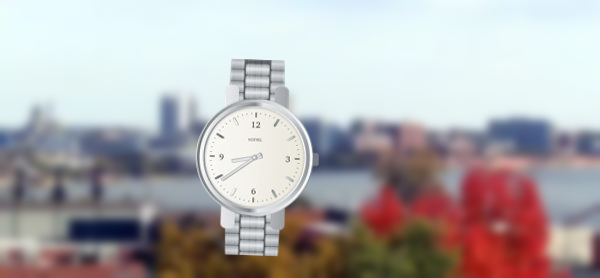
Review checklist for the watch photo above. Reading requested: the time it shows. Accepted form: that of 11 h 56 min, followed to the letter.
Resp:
8 h 39 min
